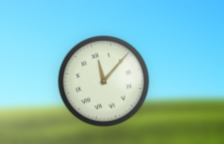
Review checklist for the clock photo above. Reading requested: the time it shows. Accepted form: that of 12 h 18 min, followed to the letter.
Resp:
12 h 10 min
